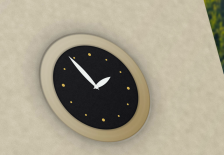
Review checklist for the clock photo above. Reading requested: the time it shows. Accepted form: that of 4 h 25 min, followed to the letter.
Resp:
1 h 54 min
